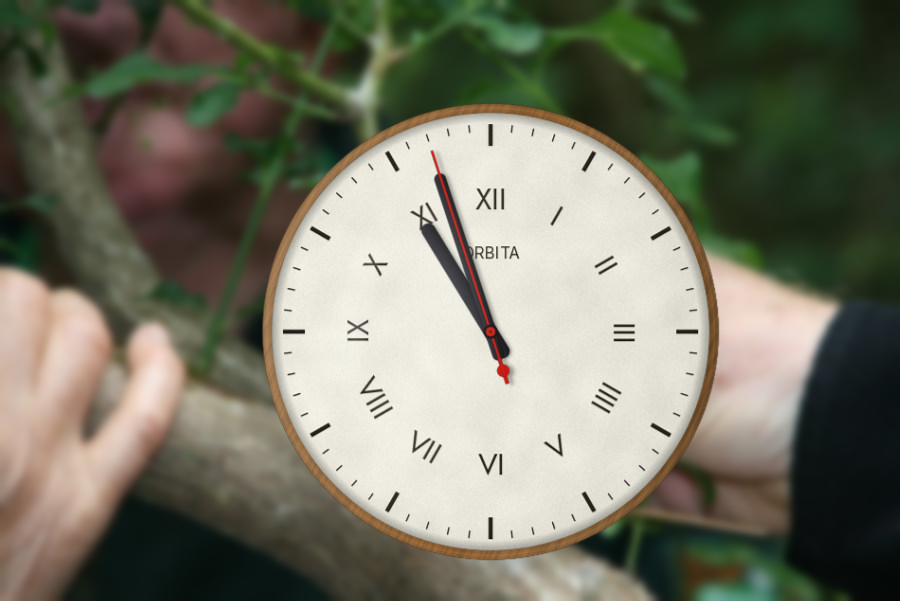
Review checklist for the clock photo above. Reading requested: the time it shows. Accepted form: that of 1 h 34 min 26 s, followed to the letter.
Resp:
10 h 56 min 57 s
